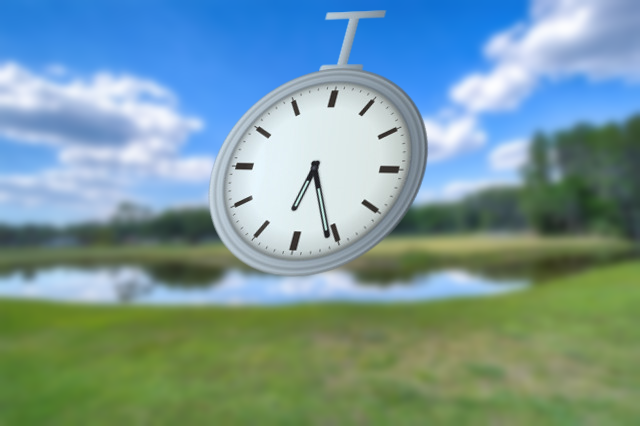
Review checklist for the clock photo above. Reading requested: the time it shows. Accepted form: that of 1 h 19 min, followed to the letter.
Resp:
6 h 26 min
